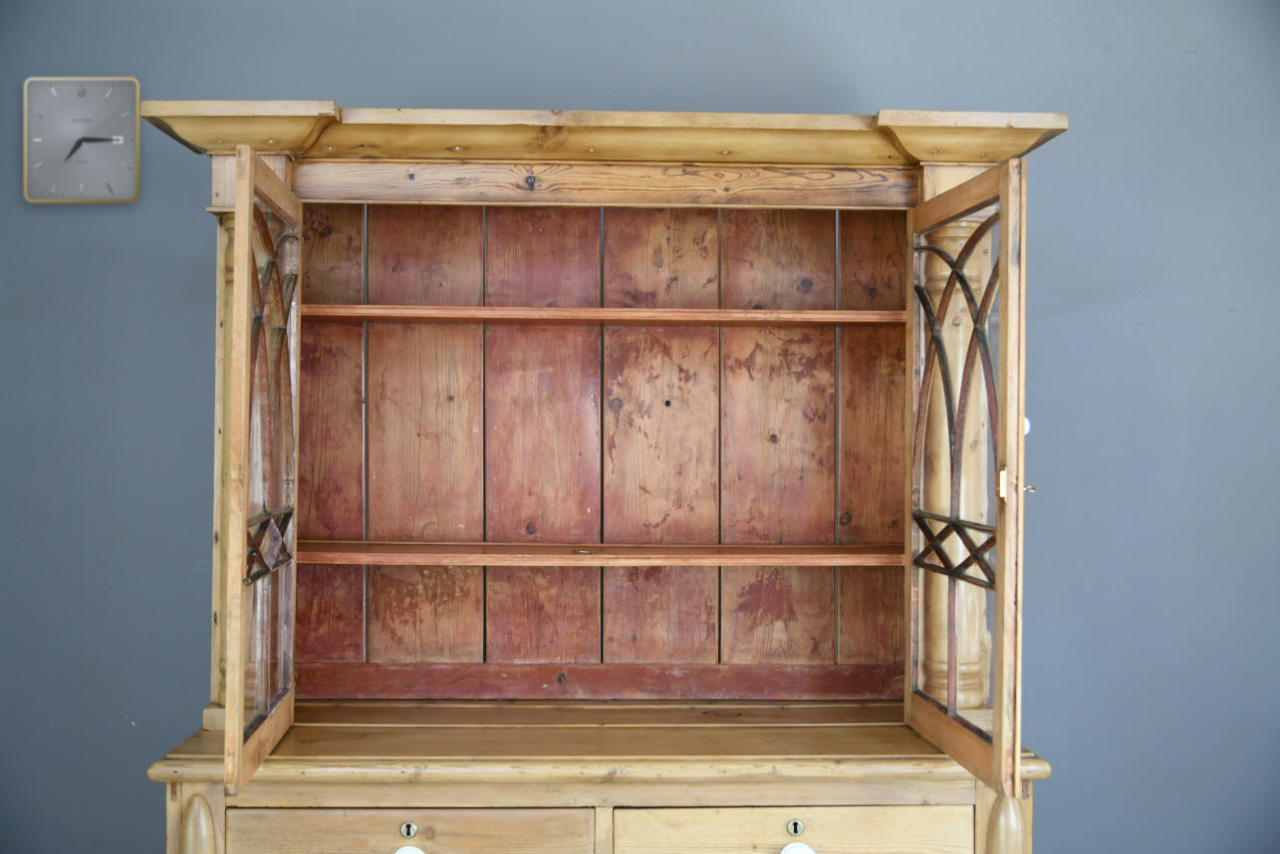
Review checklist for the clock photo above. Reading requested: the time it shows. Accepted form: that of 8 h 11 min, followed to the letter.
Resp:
7 h 15 min
